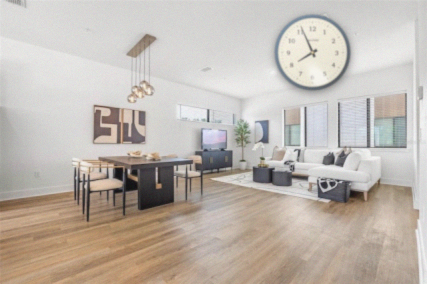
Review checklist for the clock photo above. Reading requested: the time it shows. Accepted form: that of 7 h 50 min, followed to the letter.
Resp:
7 h 56 min
